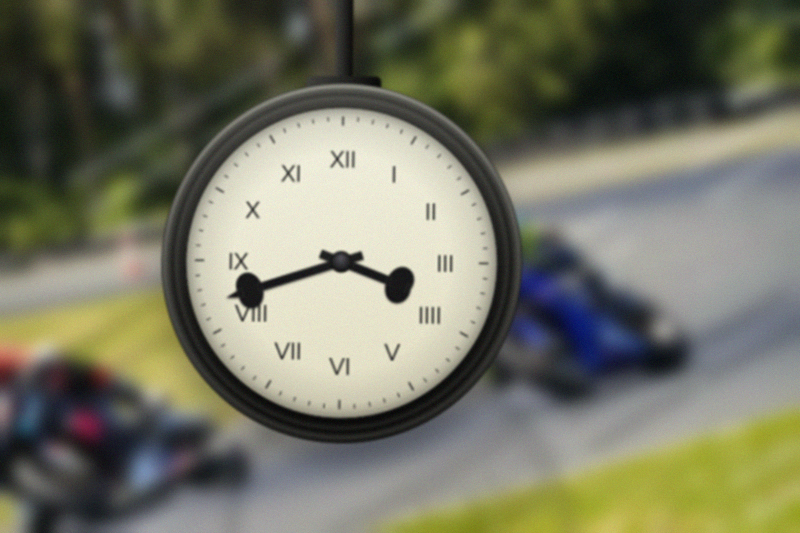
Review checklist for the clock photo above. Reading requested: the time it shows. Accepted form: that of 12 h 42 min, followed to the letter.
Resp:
3 h 42 min
